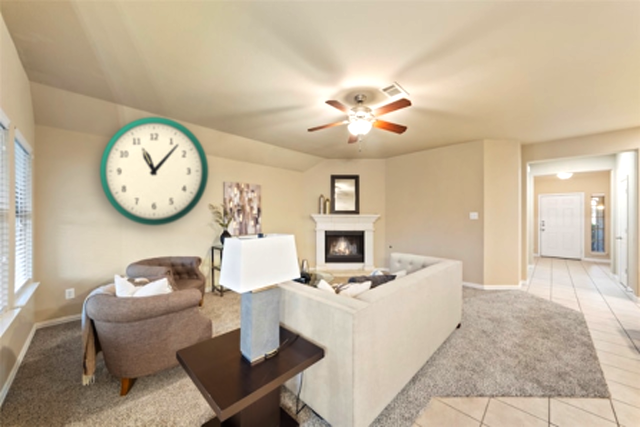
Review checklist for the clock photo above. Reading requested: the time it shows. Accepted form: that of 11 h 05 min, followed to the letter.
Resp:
11 h 07 min
